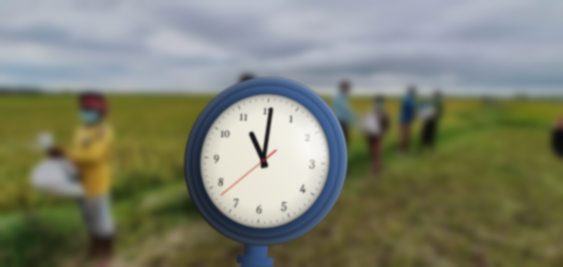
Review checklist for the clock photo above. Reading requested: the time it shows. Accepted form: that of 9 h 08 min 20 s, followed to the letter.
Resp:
11 h 00 min 38 s
